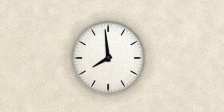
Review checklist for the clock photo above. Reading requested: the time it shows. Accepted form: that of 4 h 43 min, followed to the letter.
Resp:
7 h 59 min
